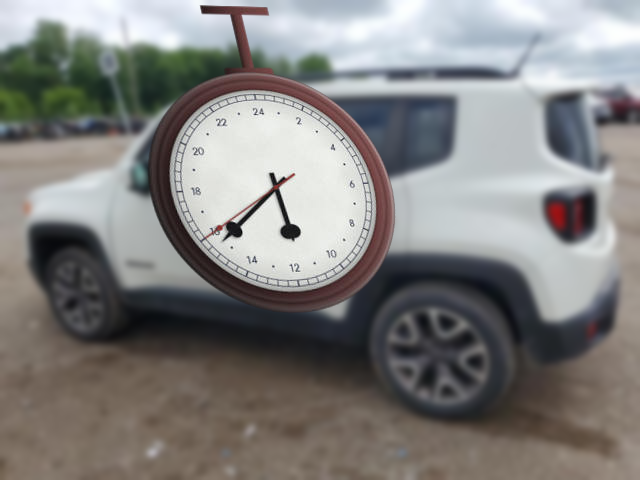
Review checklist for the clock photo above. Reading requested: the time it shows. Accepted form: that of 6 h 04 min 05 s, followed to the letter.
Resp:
11 h 38 min 40 s
